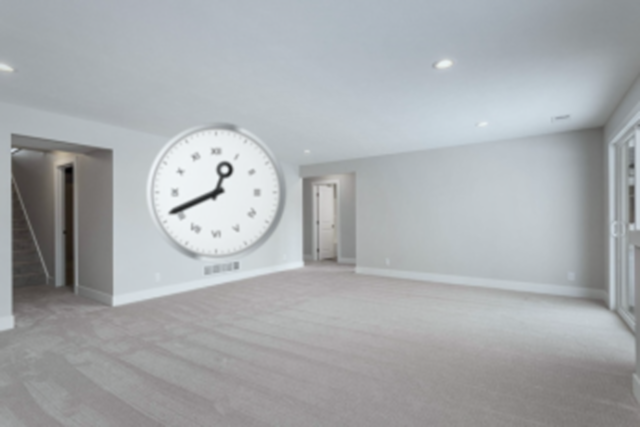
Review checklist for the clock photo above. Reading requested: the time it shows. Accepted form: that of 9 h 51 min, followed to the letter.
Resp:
12 h 41 min
